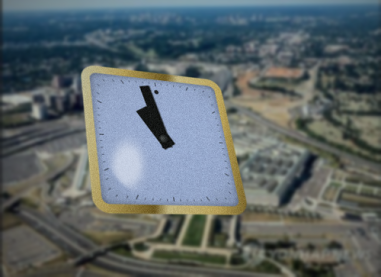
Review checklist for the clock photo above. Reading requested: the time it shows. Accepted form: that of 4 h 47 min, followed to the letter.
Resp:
10 h 58 min
